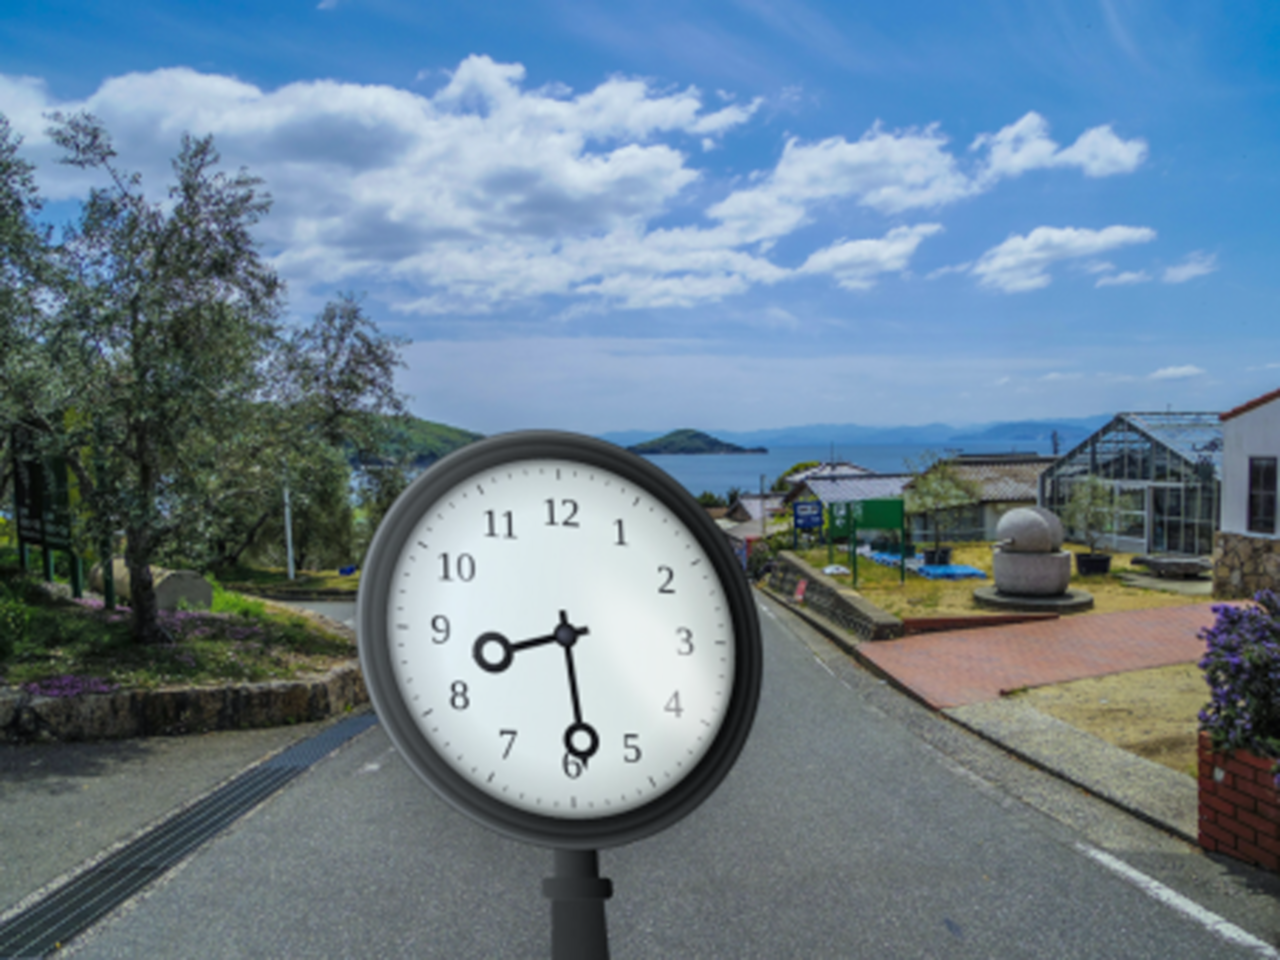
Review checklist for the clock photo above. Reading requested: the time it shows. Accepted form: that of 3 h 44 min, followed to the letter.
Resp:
8 h 29 min
